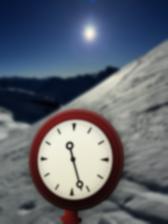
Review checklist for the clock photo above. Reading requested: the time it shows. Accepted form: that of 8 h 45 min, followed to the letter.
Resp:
11 h 27 min
